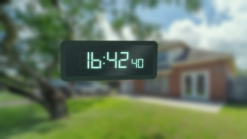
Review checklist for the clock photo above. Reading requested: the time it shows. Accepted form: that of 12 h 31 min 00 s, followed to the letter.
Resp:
16 h 42 min 40 s
